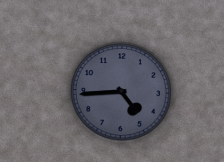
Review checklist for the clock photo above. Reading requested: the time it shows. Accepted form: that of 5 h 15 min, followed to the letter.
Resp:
4 h 44 min
